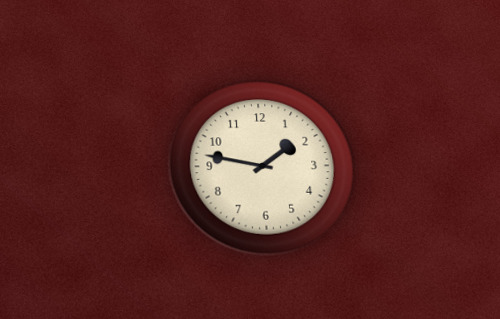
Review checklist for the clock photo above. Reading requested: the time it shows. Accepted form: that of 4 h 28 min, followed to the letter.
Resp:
1 h 47 min
